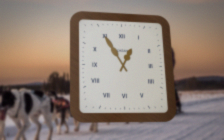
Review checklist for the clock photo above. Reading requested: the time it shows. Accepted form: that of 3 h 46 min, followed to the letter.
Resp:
12 h 55 min
